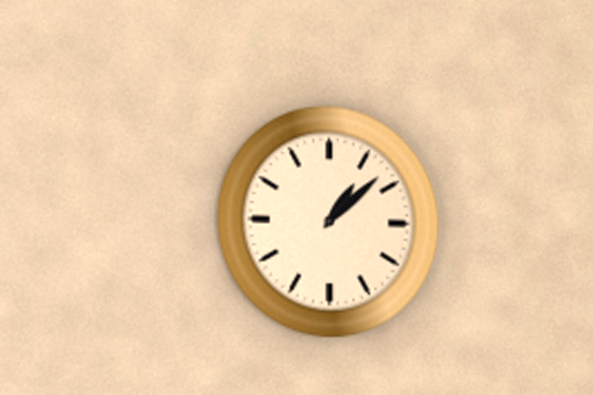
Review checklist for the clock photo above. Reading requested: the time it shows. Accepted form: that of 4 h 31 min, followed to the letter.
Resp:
1 h 08 min
